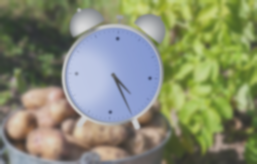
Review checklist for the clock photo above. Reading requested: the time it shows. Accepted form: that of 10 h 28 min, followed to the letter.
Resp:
4 h 25 min
